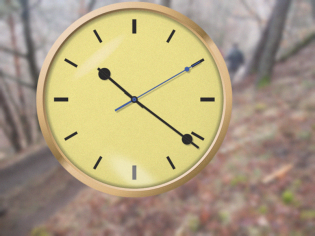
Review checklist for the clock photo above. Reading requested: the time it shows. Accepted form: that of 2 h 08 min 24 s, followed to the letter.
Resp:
10 h 21 min 10 s
